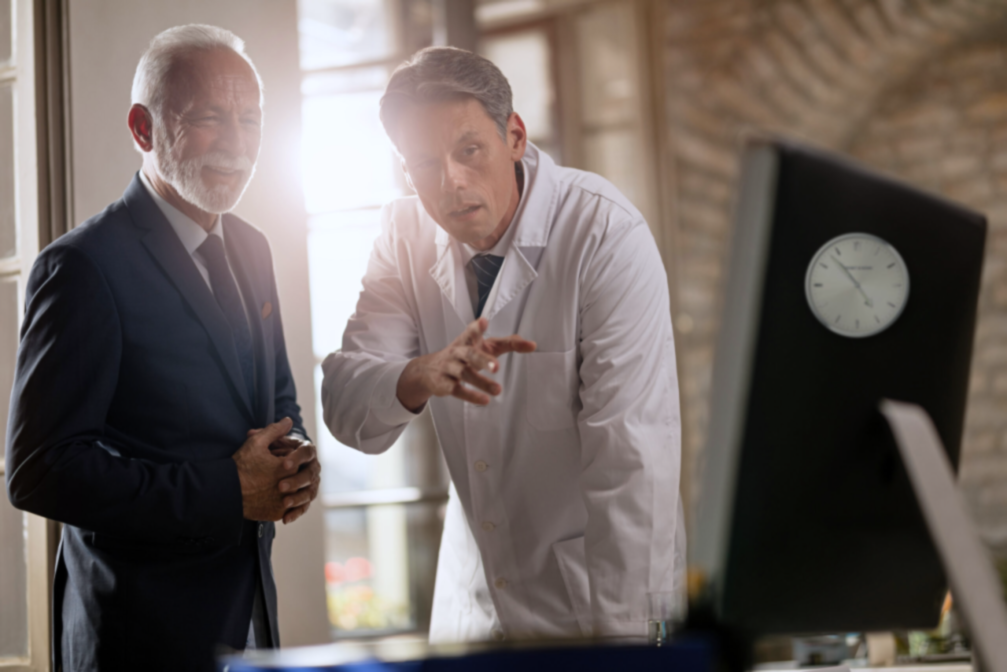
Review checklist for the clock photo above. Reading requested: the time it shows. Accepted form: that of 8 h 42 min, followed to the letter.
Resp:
4 h 53 min
